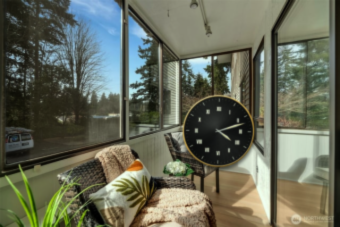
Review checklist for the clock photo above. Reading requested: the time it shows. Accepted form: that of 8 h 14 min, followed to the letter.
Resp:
4 h 12 min
